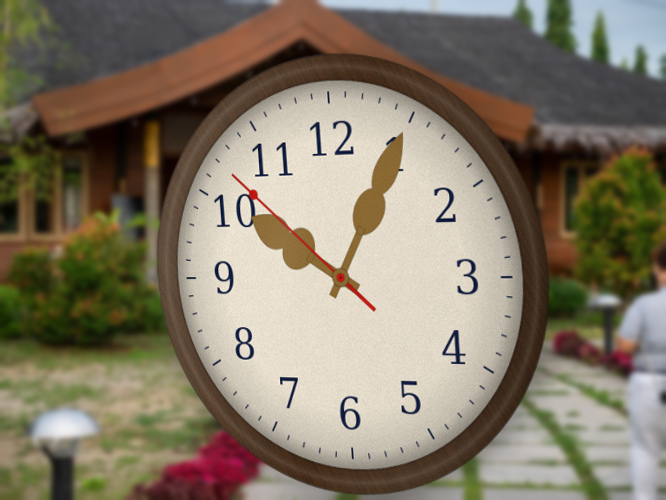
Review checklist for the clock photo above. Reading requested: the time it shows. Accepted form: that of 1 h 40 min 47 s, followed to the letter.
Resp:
10 h 04 min 52 s
